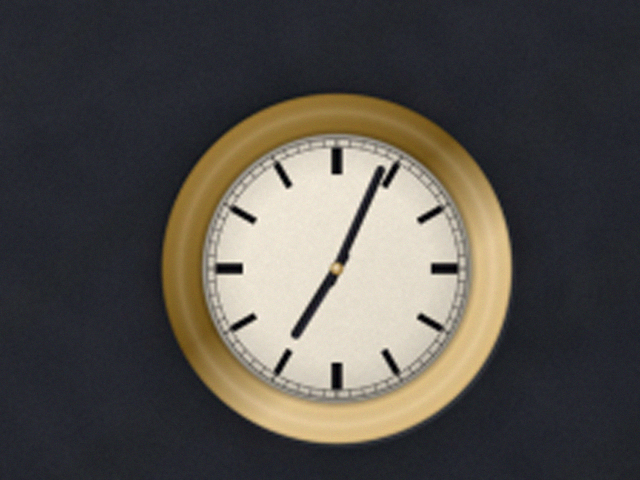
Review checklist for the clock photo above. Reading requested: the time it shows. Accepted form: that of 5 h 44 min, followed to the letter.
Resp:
7 h 04 min
